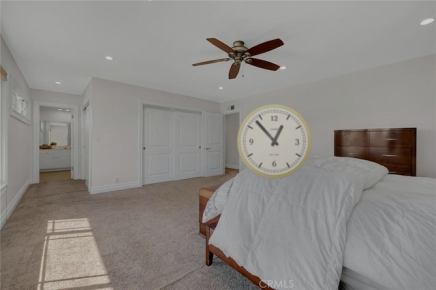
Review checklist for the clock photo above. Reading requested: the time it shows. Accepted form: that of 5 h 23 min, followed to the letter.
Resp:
12 h 53 min
